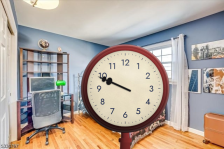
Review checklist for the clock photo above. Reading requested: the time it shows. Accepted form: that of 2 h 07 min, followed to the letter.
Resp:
9 h 49 min
